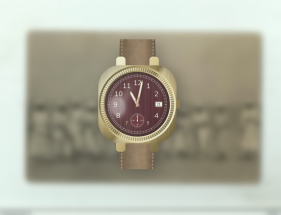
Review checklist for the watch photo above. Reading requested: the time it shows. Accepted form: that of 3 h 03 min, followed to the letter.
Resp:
11 h 02 min
